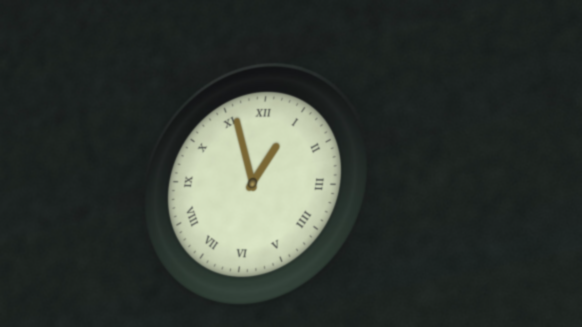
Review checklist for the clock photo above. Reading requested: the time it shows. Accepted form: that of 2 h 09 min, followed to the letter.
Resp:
12 h 56 min
